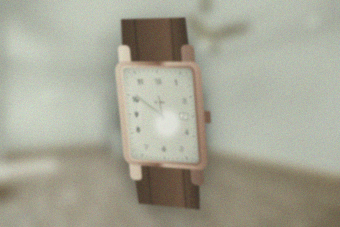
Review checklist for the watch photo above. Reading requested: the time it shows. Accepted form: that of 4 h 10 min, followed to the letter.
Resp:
11 h 51 min
